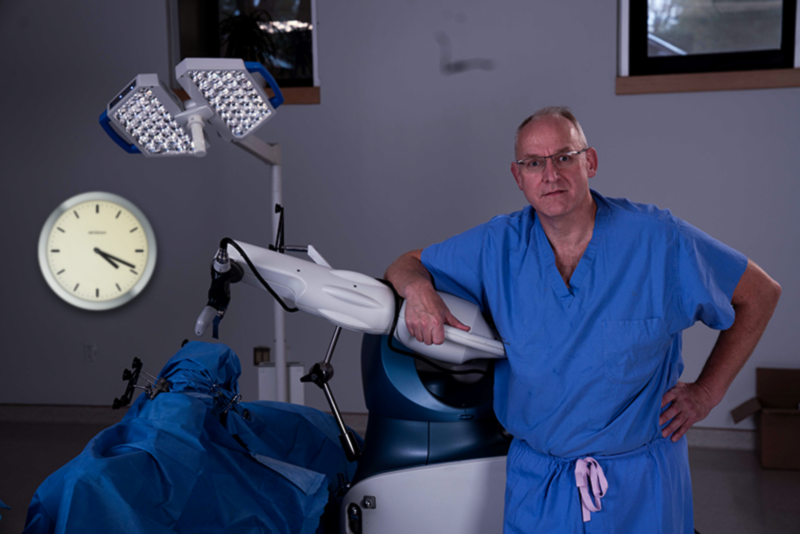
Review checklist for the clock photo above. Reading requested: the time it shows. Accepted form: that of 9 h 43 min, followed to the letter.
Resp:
4 h 19 min
